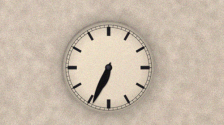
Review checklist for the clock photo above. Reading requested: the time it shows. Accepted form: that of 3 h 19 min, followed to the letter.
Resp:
6 h 34 min
